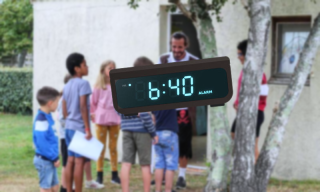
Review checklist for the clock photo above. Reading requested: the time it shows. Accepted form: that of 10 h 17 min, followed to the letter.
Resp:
6 h 40 min
